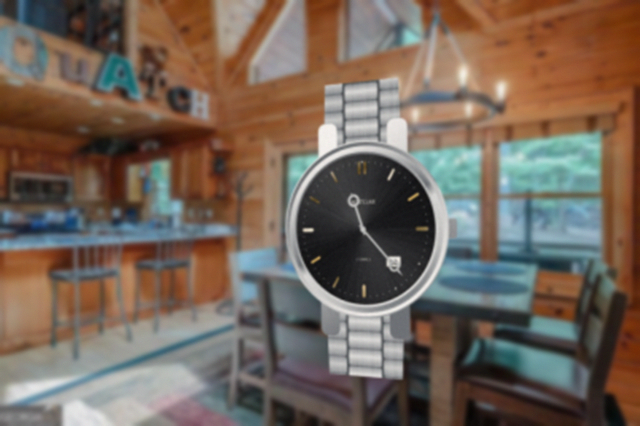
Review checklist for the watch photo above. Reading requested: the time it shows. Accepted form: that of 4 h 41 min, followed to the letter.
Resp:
11 h 23 min
